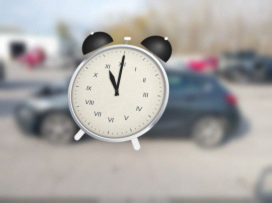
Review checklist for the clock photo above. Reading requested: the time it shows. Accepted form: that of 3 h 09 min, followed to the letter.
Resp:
11 h 00 min
